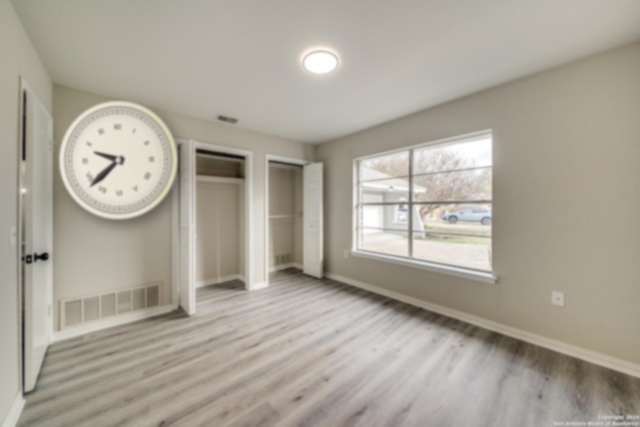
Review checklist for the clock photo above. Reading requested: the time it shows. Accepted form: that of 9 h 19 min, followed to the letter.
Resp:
9 h 38 min
